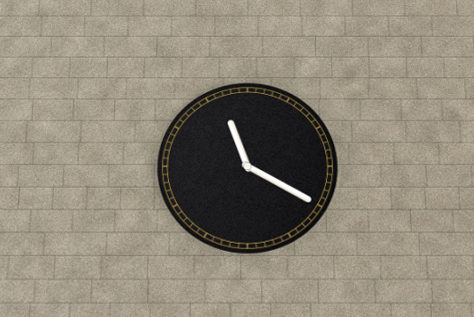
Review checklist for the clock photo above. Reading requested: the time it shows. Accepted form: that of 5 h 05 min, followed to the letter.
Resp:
11 h 20 min
